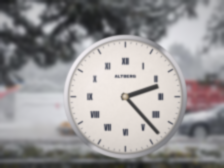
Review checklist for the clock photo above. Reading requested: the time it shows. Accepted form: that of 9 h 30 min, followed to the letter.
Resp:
2 h 23 min
